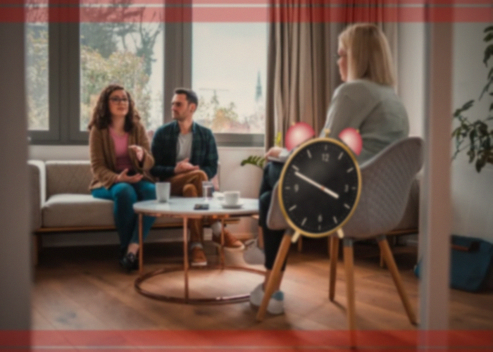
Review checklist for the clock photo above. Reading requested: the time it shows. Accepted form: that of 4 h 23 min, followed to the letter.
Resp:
3 h 49 min
